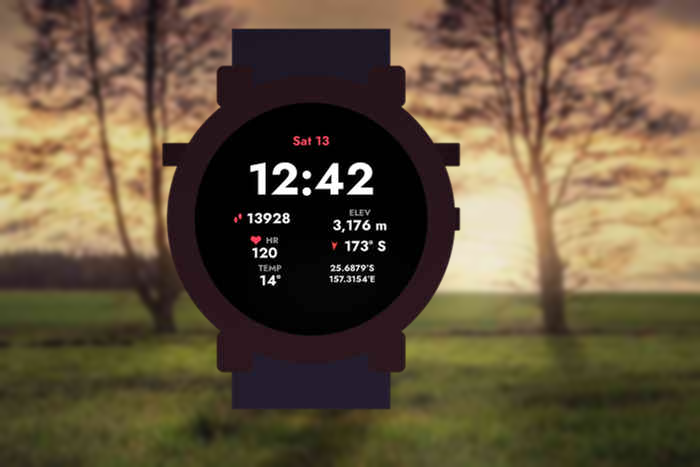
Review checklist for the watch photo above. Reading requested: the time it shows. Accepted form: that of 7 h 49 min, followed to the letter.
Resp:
12 h 42 min
